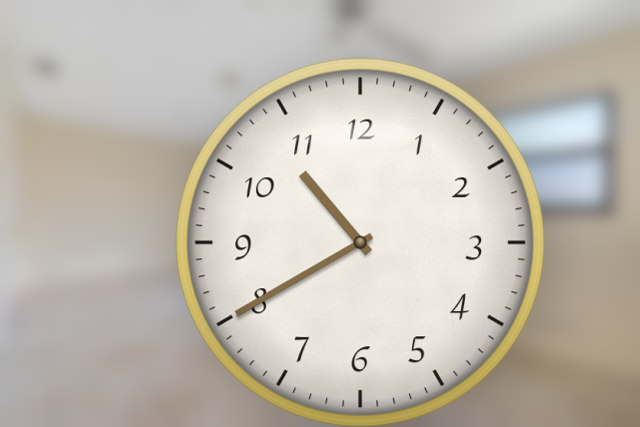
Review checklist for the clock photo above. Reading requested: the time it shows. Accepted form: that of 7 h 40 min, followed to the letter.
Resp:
10 h 40 min
